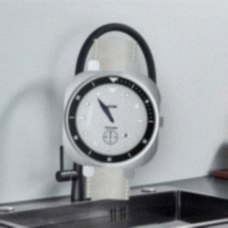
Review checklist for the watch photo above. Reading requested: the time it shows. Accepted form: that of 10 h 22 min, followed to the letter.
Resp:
10 h 54 min
